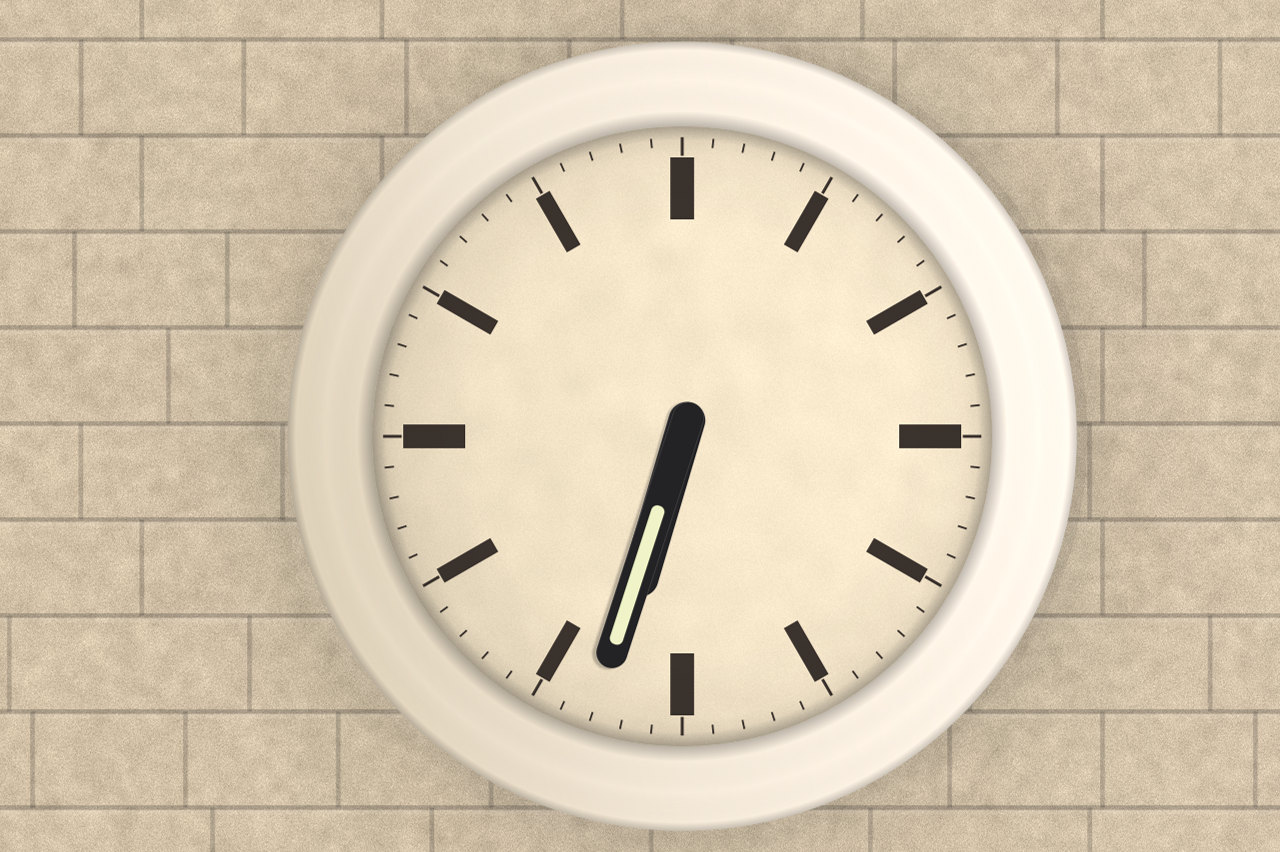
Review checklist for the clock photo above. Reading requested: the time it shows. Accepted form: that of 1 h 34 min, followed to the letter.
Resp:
6 h 33 min
